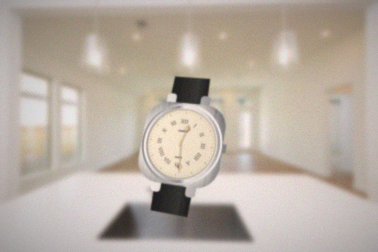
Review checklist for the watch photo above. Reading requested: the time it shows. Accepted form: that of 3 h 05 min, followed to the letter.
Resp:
12 h 29 min
